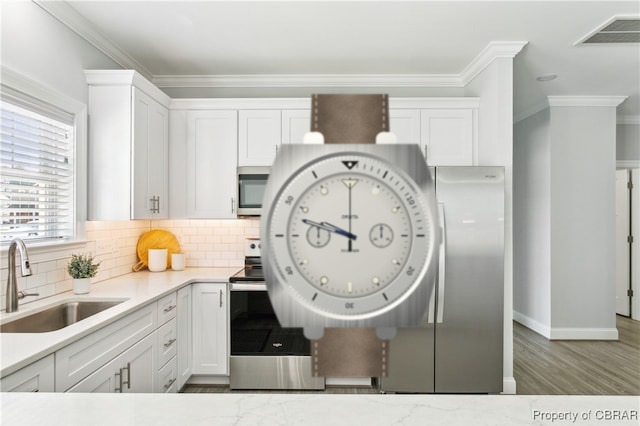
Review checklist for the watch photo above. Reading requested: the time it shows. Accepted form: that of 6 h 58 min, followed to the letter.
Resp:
9 h 48 min
